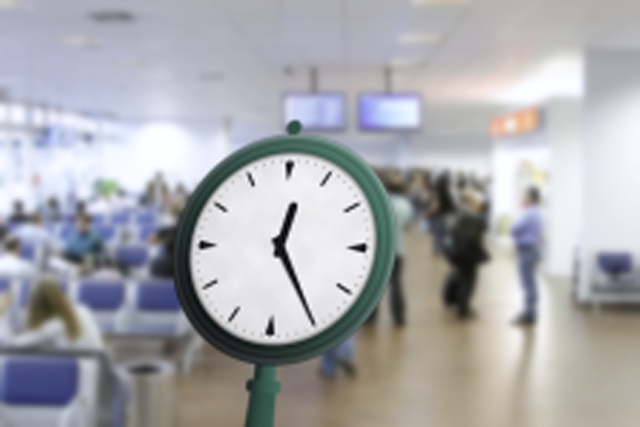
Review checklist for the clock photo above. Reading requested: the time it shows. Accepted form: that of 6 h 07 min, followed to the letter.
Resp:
12 h 25 min
